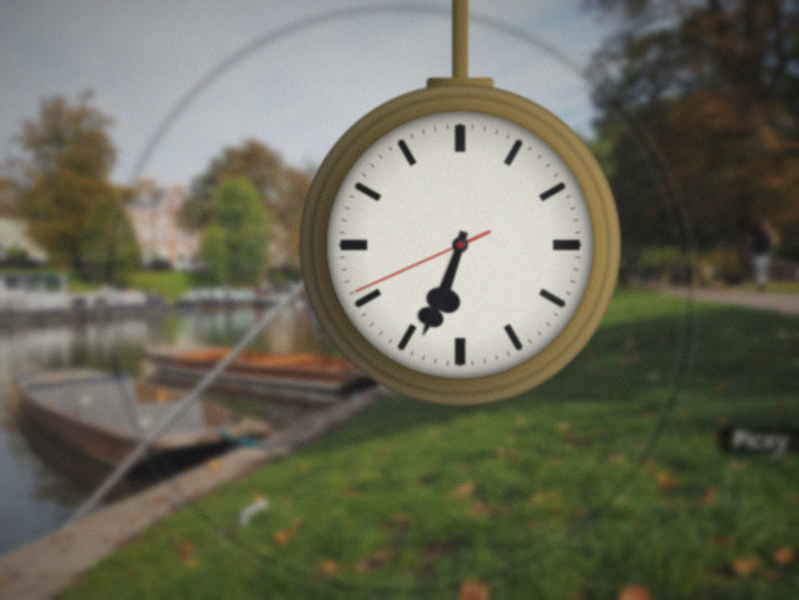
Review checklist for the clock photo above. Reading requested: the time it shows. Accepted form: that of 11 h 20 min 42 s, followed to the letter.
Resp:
6 h 33 min 41 s
